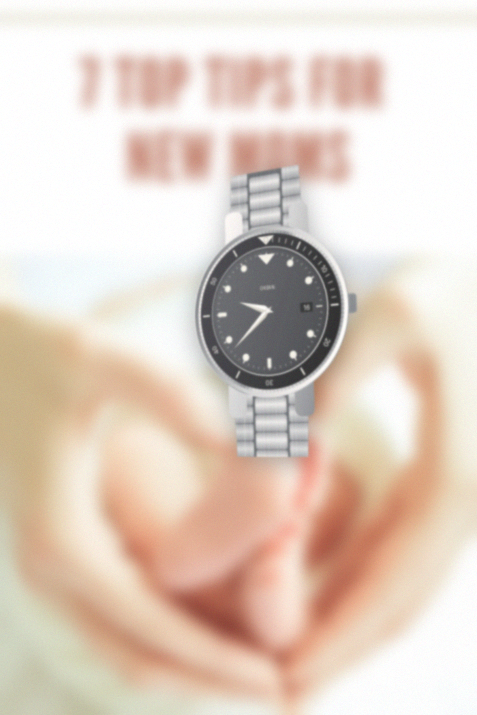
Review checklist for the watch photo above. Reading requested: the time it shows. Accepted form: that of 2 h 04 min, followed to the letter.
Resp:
9 h 38 min
